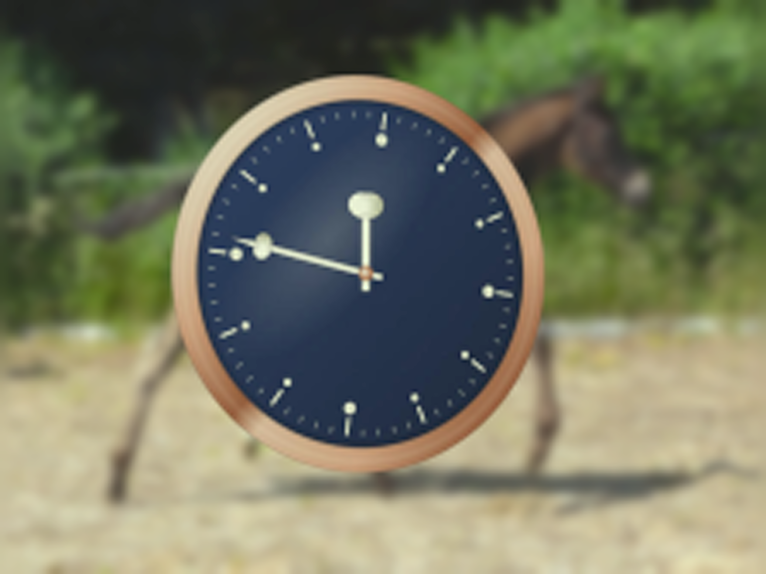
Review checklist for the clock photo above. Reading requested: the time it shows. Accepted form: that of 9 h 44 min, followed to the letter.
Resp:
11 h 46 min
